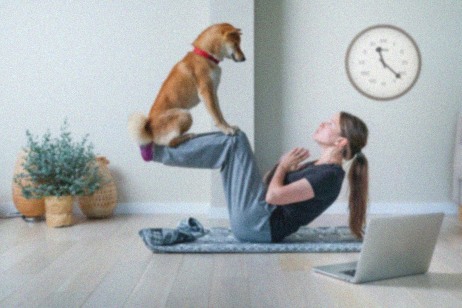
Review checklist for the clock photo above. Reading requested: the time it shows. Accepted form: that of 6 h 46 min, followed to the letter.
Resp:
11 h 22 min
